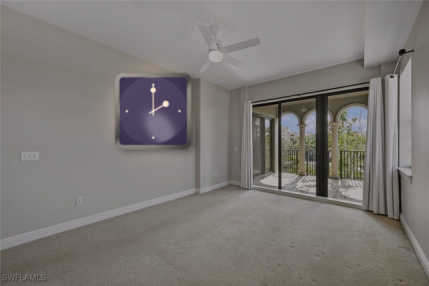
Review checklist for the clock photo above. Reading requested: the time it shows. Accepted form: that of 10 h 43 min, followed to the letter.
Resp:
2 h 00 min
